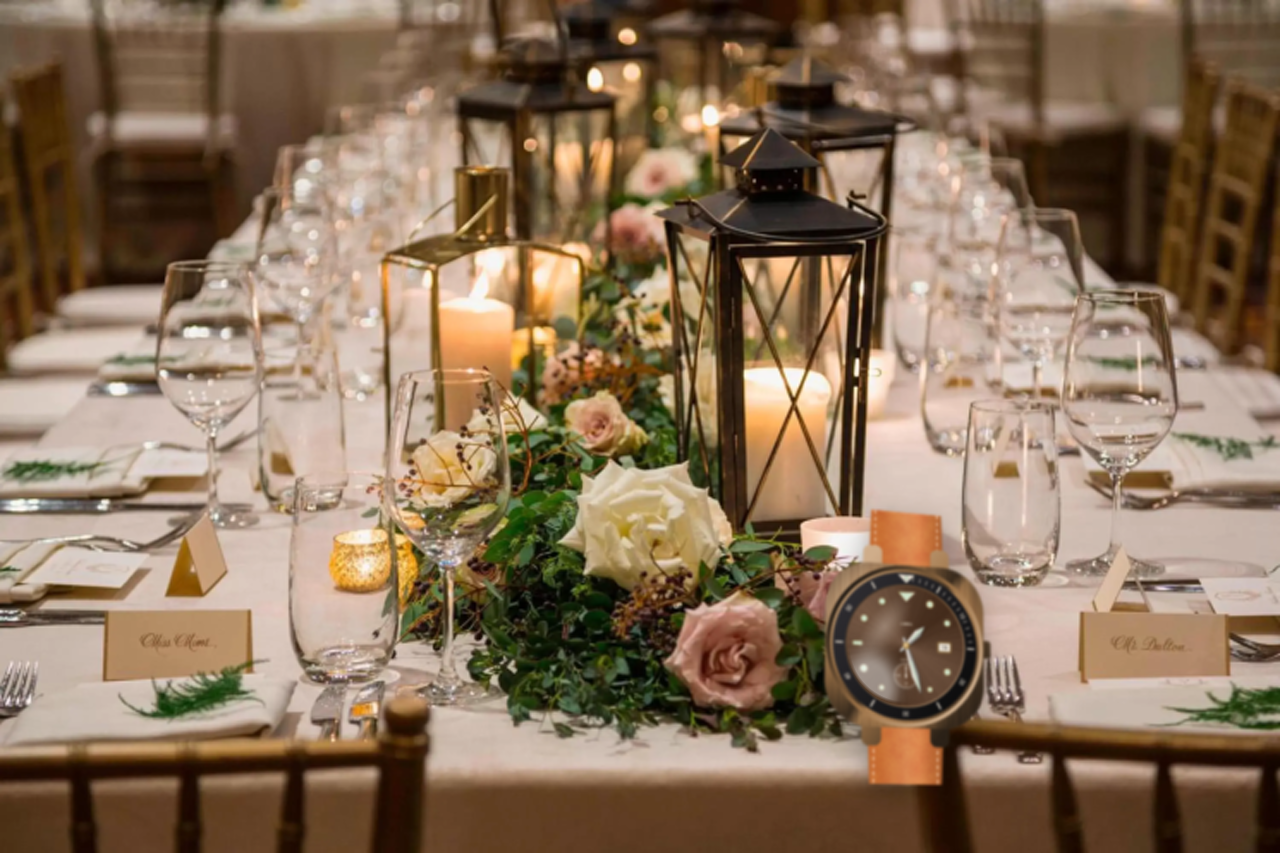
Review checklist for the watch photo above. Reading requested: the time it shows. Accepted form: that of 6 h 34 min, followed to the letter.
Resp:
1 h 27 min
